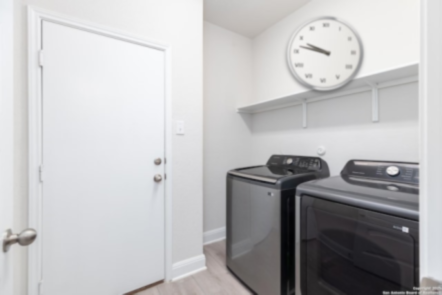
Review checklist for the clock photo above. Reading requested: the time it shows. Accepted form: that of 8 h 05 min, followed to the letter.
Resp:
9 h 47 min
